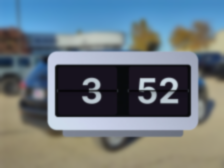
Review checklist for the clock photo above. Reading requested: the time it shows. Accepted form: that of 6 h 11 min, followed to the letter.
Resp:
3 h 52 min
